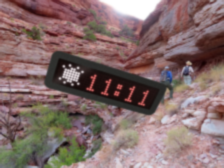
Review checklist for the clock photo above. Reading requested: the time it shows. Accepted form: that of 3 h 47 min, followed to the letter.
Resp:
11 h 11 min
